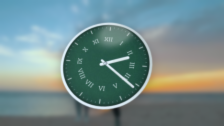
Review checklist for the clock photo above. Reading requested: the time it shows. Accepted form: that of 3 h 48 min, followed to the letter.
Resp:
2 h 21 min
